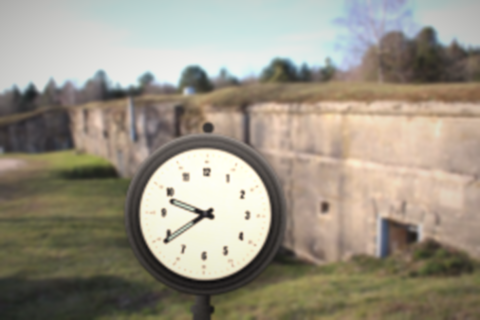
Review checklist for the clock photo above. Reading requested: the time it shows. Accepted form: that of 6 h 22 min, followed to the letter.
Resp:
9 h 39 min
